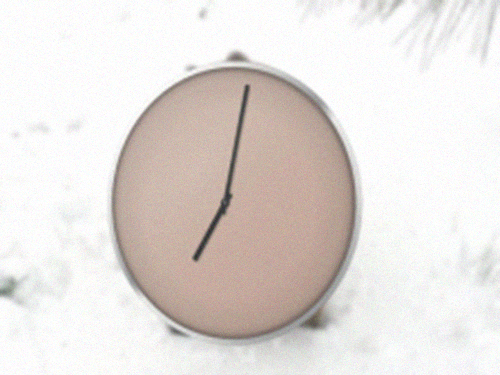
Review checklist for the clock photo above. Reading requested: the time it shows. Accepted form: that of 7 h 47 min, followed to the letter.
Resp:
7 h 02 min
